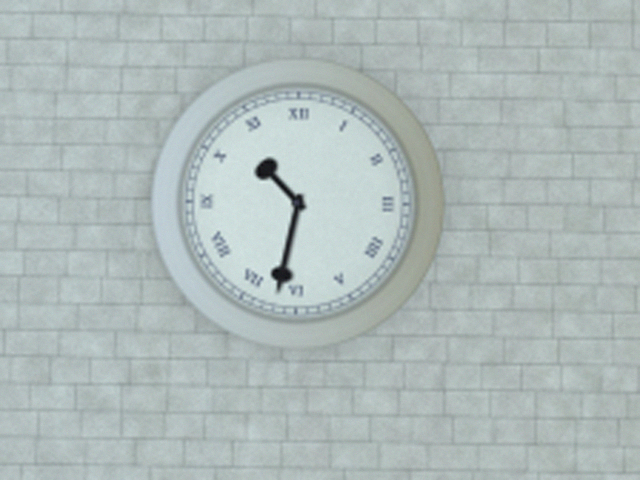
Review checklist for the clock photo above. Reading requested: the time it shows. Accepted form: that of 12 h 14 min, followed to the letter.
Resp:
10 h 32 min
